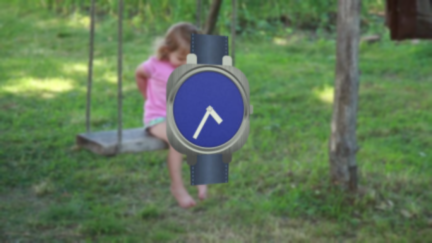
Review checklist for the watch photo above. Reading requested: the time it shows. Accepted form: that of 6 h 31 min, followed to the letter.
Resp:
4 h 35 min
